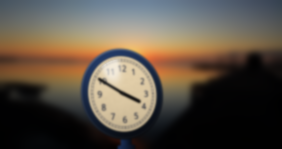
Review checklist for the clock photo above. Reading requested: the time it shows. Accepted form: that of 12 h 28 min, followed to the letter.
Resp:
3 h 50 min
